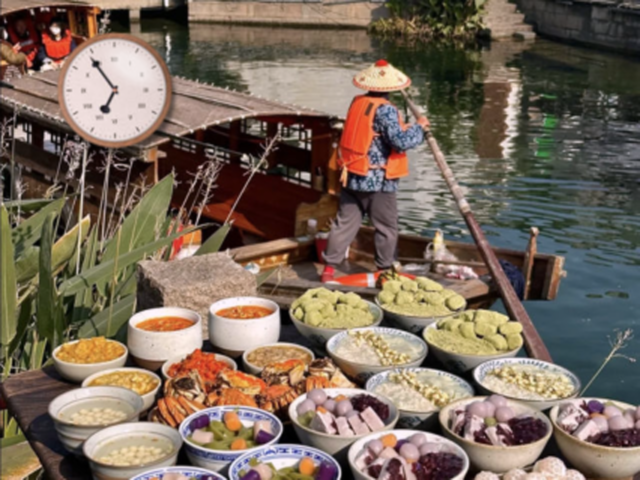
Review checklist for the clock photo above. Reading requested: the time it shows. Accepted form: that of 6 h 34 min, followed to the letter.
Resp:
6 h 54 min
